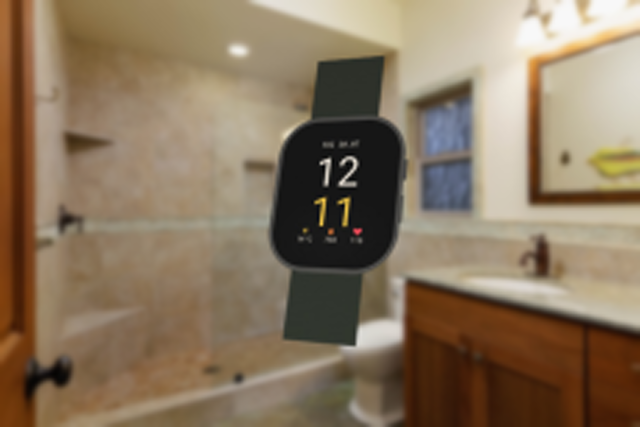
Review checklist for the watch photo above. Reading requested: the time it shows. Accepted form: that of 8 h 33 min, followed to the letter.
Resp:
12 h 11 min
